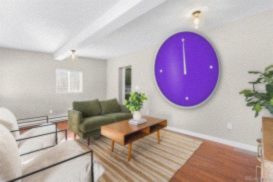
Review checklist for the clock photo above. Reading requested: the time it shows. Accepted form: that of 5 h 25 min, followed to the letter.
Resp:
12 h 00 min
